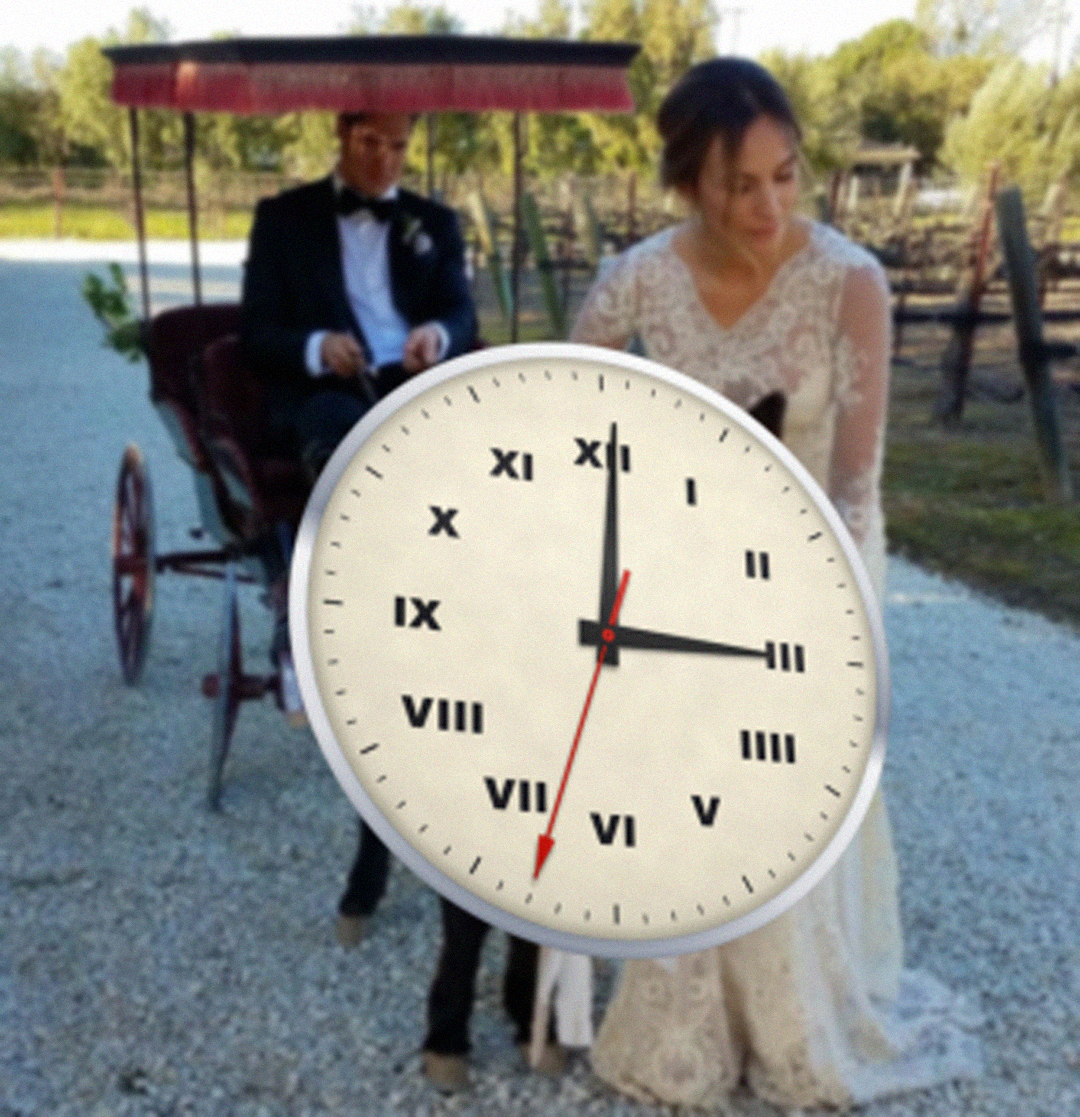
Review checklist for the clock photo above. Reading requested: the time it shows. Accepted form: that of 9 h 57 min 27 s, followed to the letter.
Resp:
3 h 00 min 33 s
